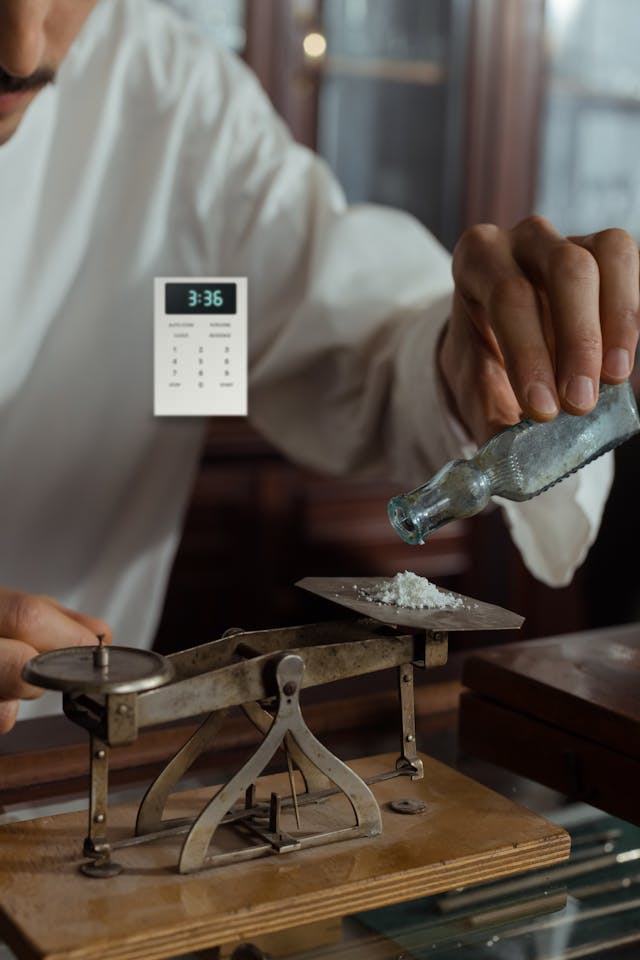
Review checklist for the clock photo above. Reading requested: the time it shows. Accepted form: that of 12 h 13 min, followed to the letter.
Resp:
3 h 36 min
